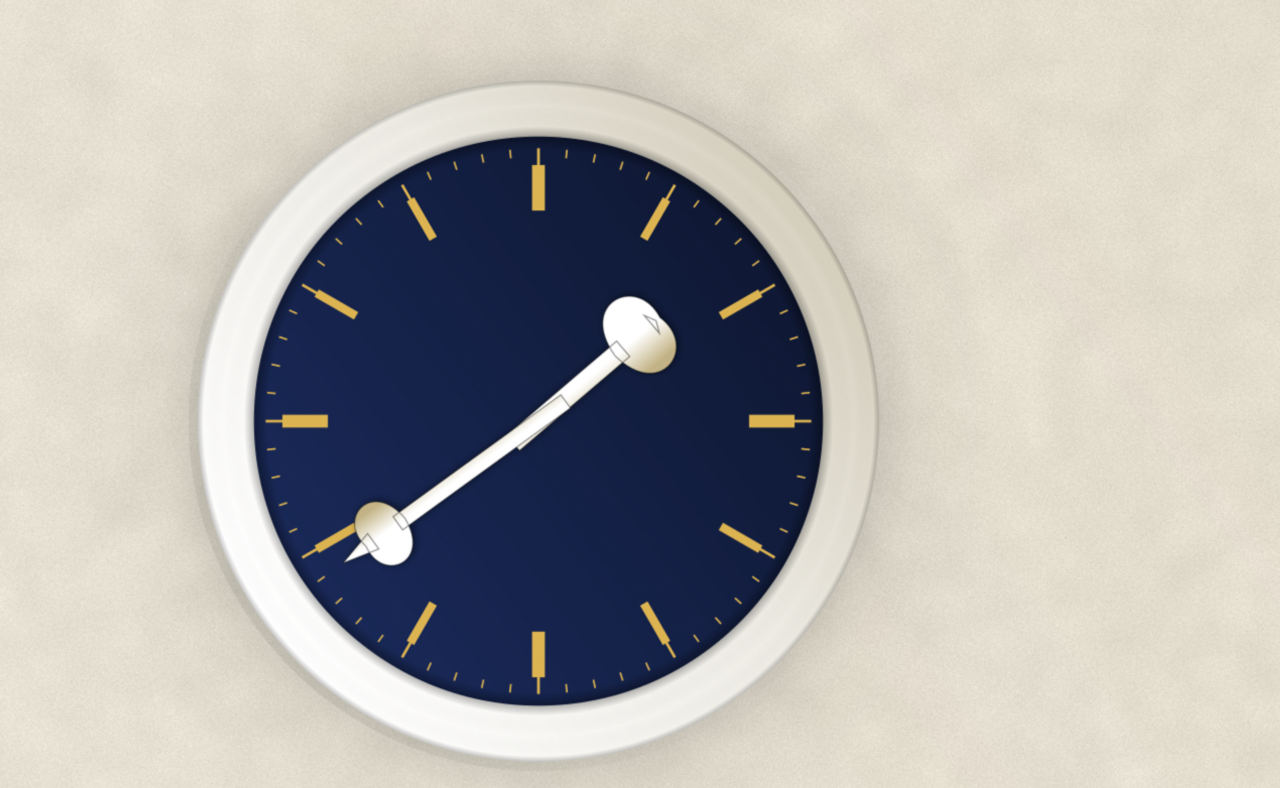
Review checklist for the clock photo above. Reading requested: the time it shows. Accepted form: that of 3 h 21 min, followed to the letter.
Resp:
1 h 39 min
